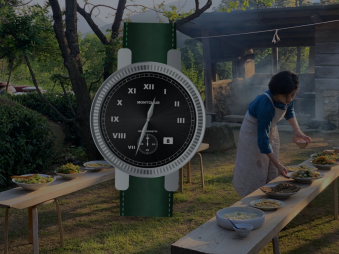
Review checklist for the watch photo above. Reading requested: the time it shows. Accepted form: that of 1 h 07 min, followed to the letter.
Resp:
12 h 33 min
